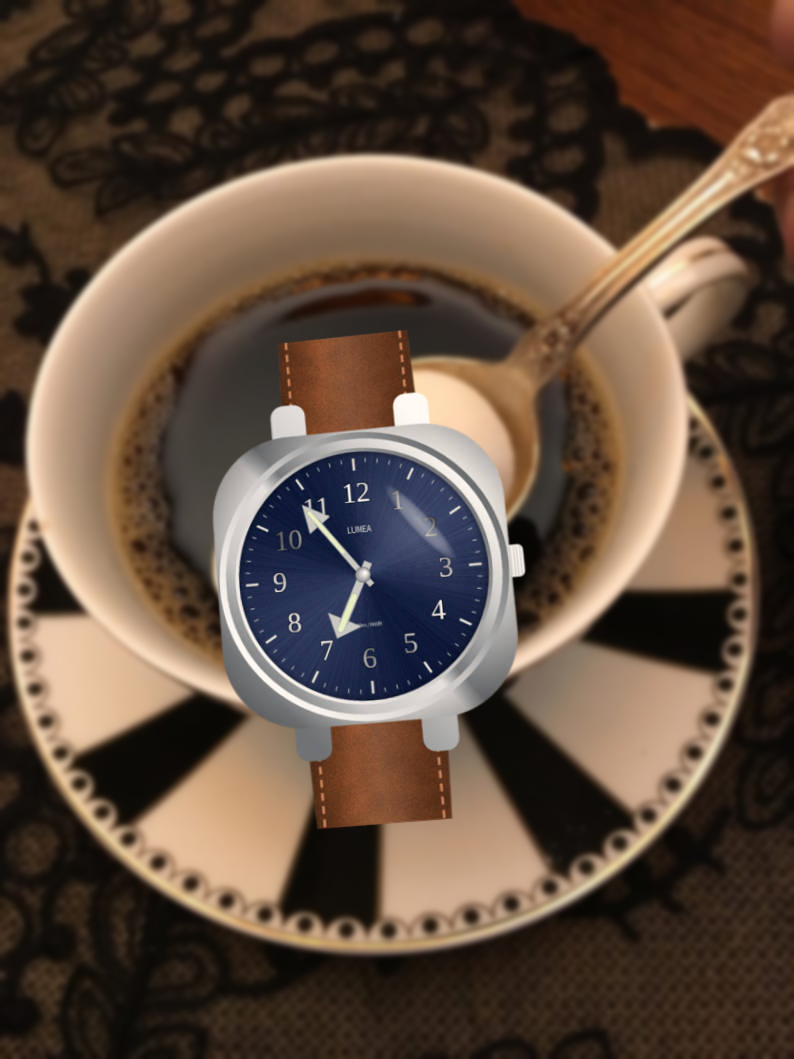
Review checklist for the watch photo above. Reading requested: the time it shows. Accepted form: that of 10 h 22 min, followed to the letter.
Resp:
6 h 54 min
